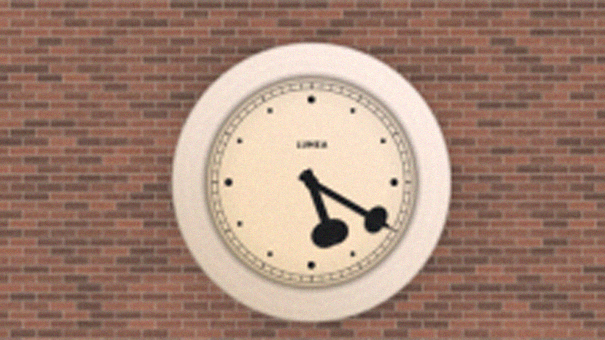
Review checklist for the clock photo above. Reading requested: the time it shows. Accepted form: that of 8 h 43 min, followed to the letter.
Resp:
5 h 20 min
